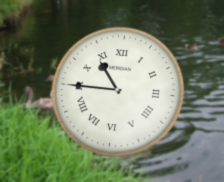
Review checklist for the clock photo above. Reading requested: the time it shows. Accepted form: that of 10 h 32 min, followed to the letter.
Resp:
10 h 45 min
